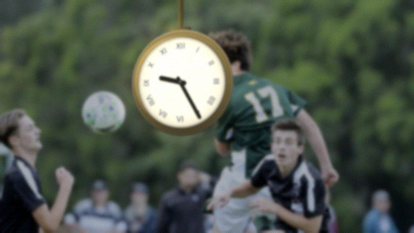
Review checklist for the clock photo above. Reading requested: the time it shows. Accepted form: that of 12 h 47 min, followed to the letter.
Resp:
9 h 25 min
